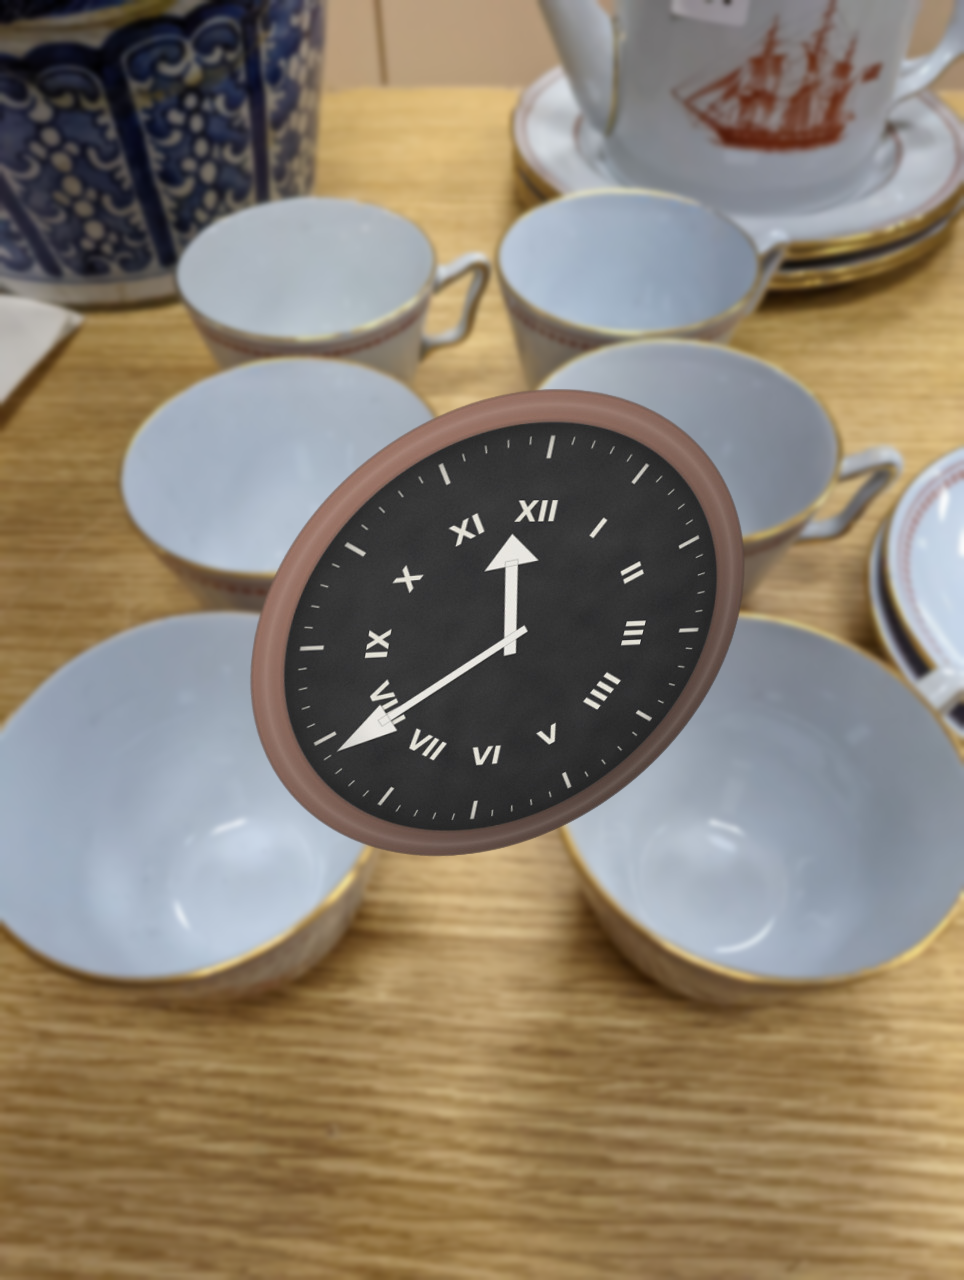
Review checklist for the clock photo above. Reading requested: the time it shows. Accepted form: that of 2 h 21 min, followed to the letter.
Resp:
11 h 39 min
